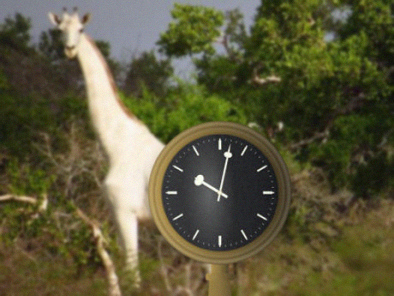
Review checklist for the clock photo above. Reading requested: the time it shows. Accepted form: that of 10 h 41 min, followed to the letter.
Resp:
10 h 02 min
